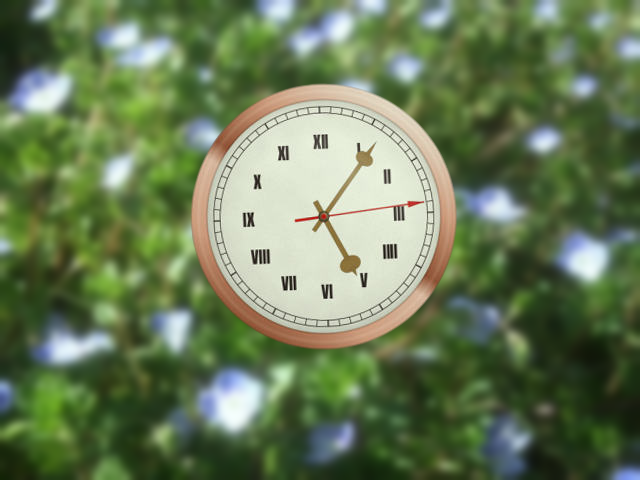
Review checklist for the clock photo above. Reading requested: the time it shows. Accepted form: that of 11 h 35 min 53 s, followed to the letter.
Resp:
5 h 06 min 14 s
